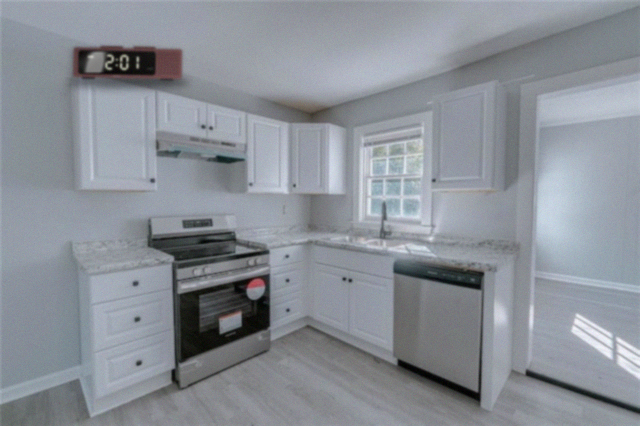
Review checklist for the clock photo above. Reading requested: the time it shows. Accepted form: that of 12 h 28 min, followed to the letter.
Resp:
2 h 01 min
